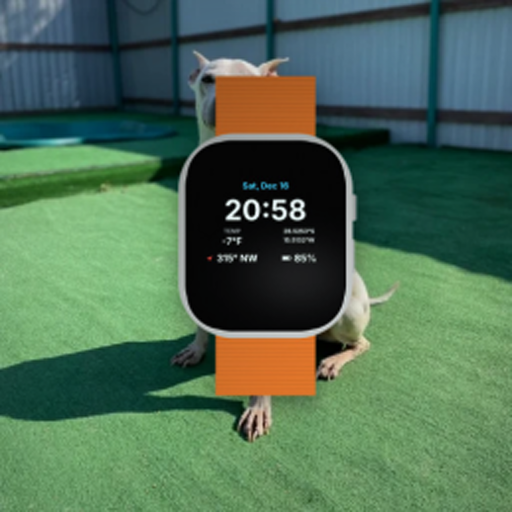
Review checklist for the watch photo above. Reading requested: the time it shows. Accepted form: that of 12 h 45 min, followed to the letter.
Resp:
20 h 58 min
